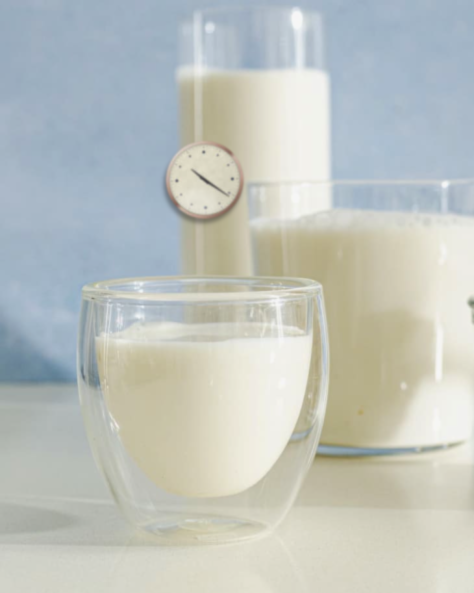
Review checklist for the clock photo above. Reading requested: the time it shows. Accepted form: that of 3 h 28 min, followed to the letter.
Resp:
10 h 21 min
